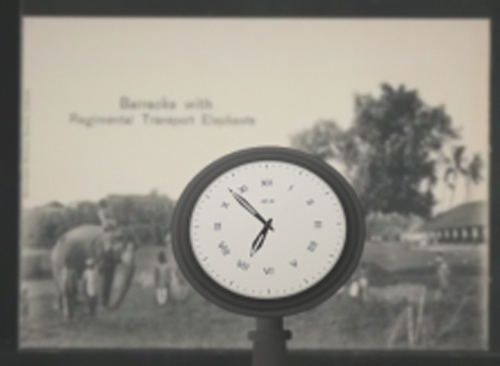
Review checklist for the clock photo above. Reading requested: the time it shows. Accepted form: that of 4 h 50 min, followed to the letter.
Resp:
6 h 53 min
